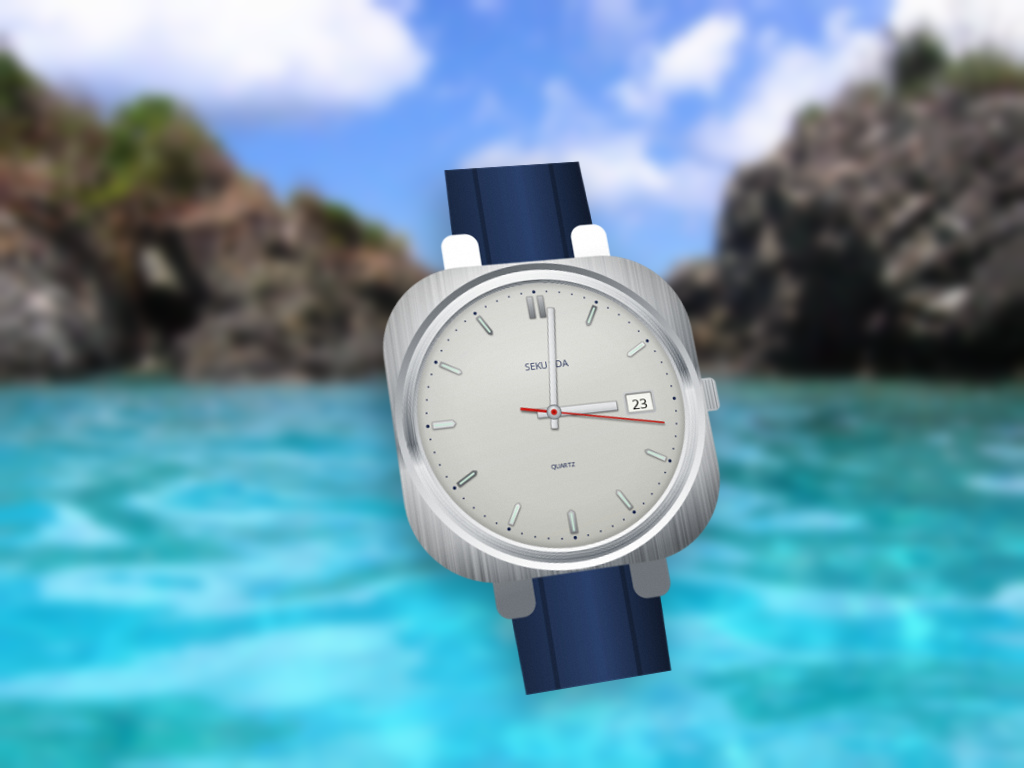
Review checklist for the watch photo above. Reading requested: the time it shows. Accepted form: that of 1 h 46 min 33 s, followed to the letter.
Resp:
3 h 01 min 17 s
